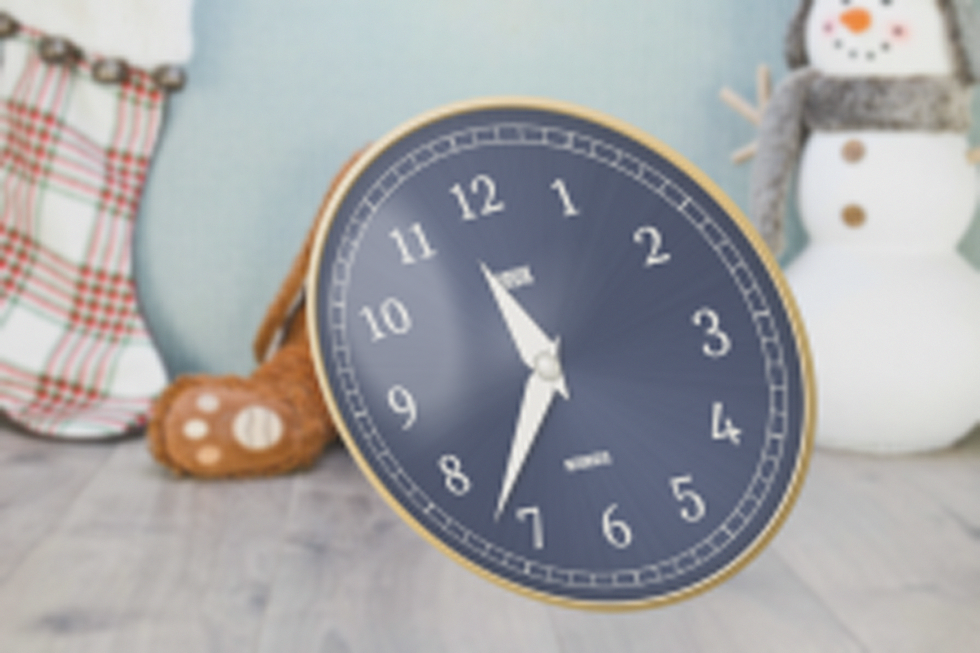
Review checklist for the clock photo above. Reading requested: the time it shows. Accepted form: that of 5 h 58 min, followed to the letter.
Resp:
11 h 37 min
